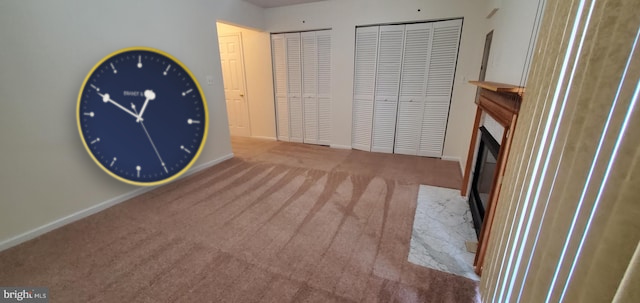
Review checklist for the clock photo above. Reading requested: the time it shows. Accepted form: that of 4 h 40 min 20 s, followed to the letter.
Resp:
12 h 49 min 25 s
